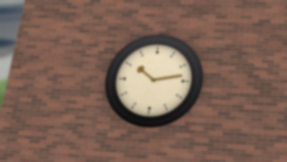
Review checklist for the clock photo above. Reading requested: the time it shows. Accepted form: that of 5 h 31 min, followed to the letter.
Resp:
10 h 13 min
